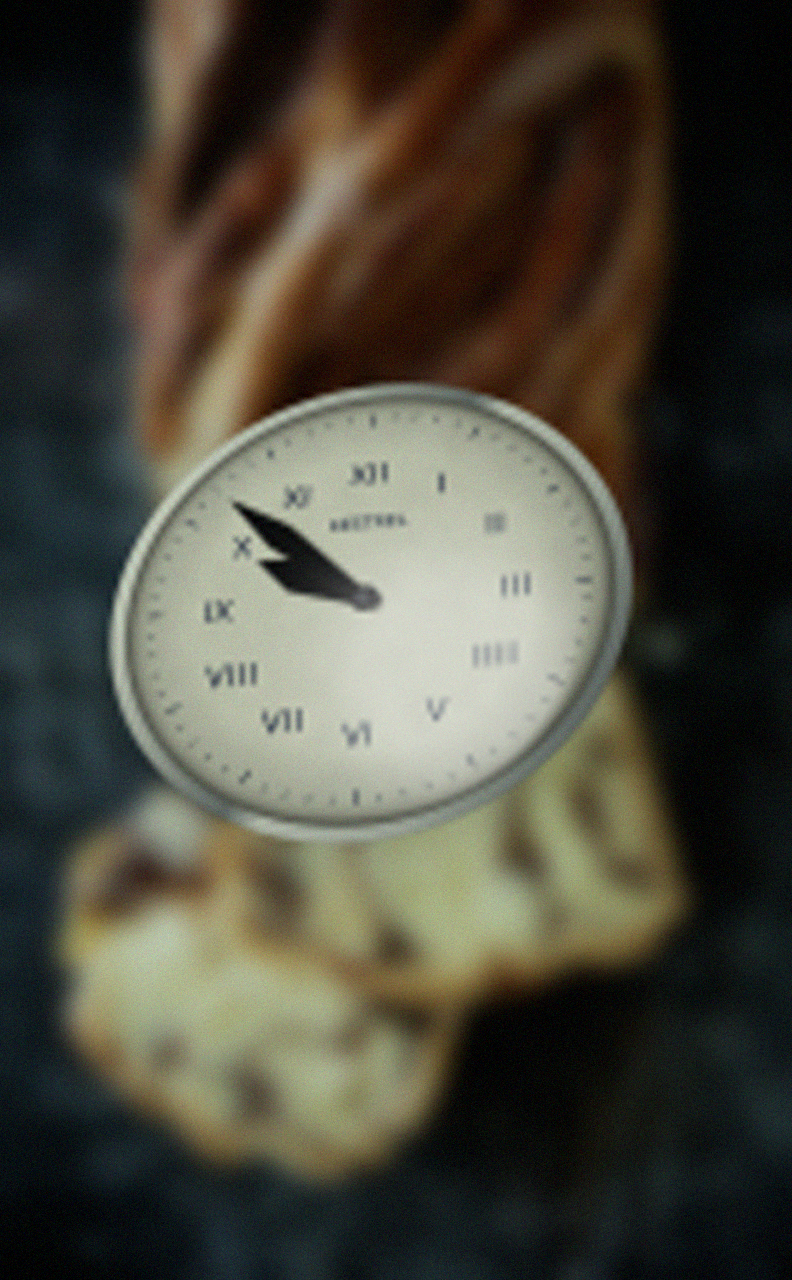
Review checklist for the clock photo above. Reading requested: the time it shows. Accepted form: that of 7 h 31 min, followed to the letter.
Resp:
9 h 52 min
